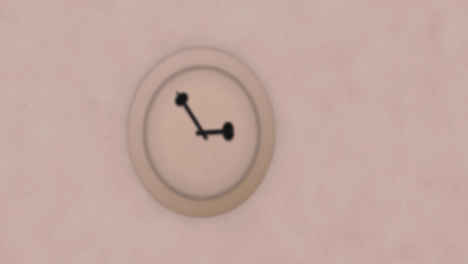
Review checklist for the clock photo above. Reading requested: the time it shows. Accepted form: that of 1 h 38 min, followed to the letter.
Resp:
2 h 54 min
